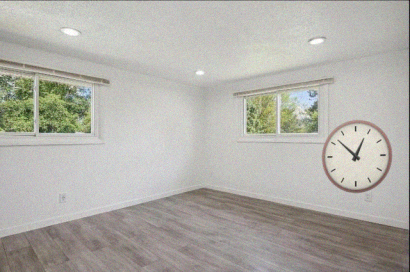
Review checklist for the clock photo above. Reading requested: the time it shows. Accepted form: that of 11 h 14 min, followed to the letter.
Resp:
12 h 52 min
